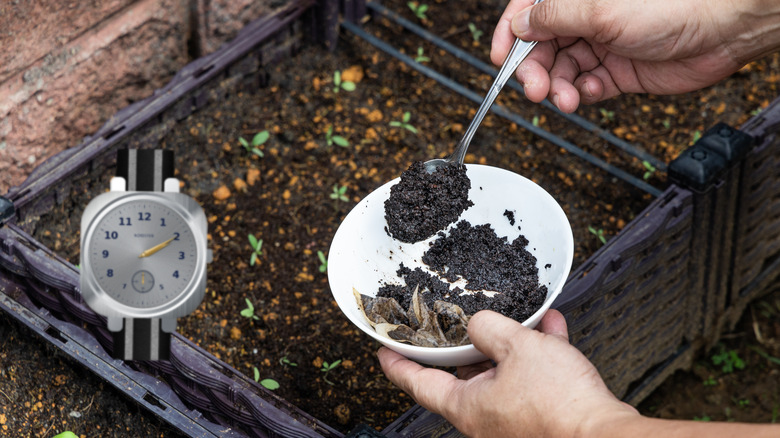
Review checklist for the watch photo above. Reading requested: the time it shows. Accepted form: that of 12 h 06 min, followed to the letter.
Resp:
2 h 10 min
